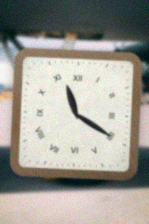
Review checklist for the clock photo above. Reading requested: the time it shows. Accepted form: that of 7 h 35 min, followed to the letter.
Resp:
11 h 20 min
